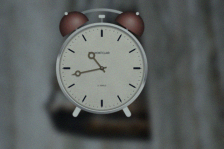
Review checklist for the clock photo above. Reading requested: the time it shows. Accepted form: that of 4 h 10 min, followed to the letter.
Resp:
10 h 43 min
